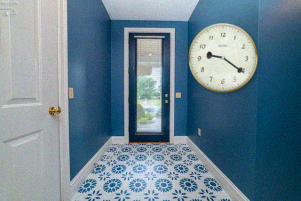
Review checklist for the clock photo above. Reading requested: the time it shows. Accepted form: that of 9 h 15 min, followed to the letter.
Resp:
9 h 21 min
